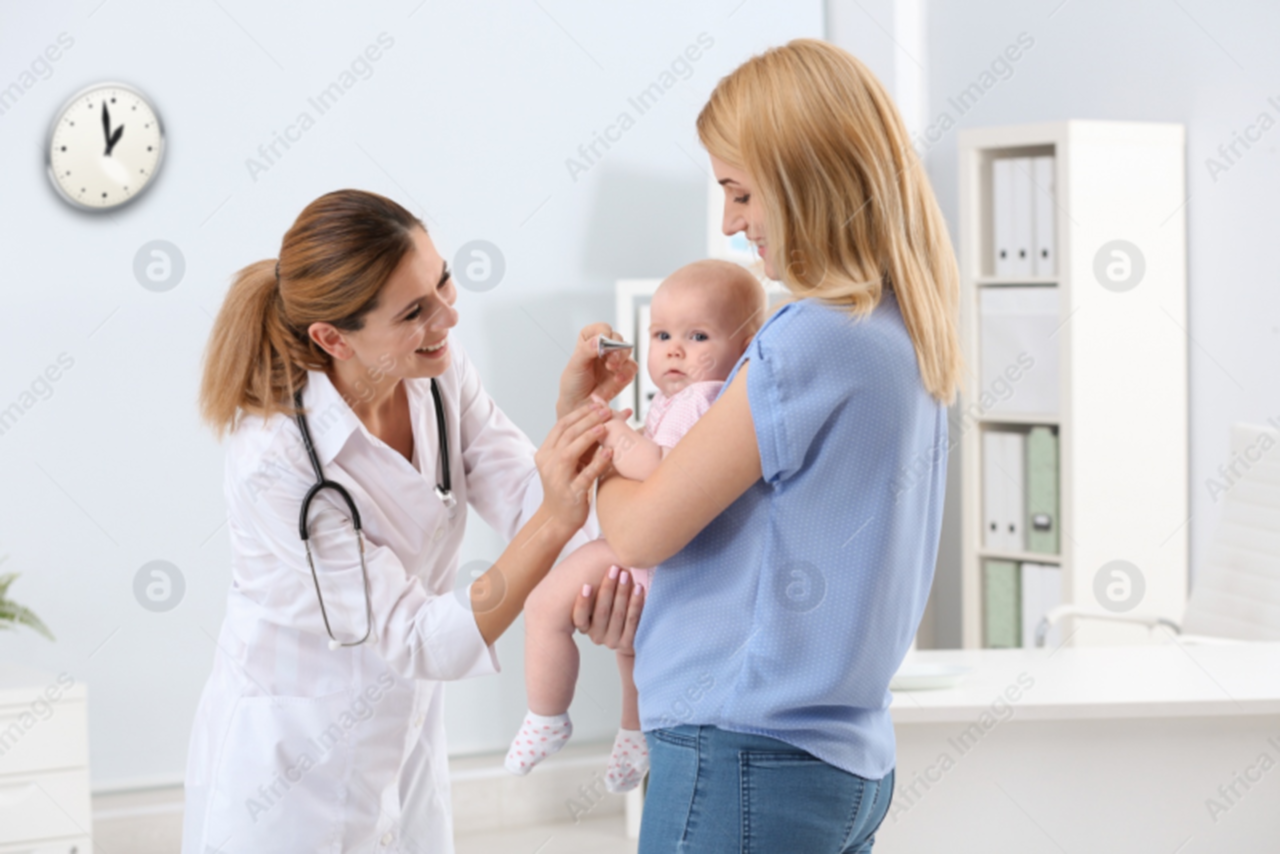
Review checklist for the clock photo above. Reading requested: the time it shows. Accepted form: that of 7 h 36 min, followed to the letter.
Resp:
12 h 58 min
